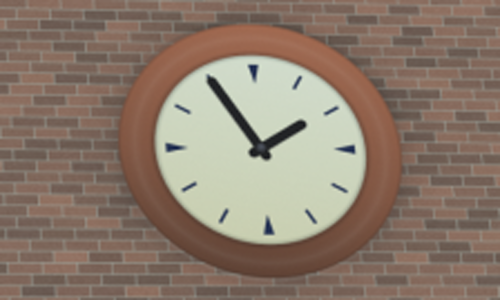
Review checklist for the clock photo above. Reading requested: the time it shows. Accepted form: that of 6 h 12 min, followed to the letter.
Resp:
1 h 55 min
